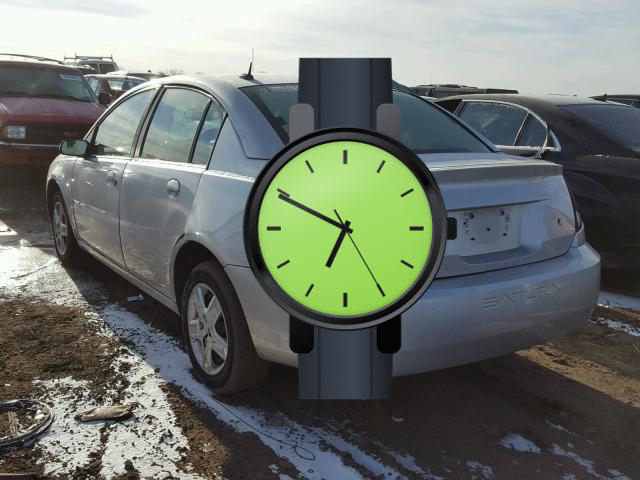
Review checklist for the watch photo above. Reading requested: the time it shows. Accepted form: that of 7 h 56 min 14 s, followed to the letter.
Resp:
6 h 49 min 25 s
